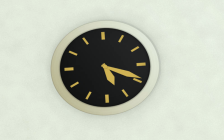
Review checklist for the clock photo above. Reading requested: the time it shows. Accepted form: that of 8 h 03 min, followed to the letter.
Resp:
5 h 19 min
